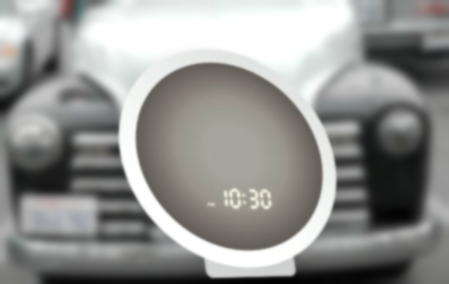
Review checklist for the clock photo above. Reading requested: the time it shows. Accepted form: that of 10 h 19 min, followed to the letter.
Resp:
10 h 30 min
